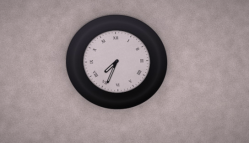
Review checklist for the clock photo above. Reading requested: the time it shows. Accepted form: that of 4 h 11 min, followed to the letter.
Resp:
7 h 34 min
